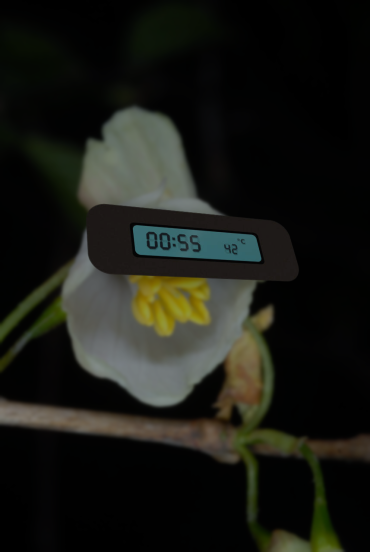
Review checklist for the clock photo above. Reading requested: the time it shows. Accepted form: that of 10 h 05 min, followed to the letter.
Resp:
0 h 55 min
